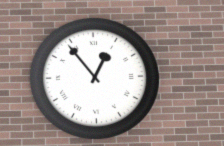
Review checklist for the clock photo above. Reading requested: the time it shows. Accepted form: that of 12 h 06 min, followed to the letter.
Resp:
12 h 54 min
